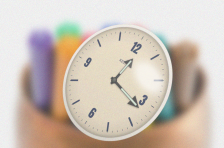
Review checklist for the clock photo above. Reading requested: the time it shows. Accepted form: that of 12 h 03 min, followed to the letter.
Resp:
12 h 17 min
